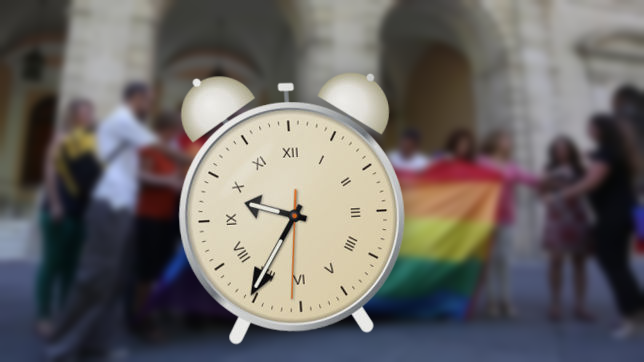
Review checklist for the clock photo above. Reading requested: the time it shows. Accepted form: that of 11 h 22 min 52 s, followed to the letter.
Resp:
9 h 35 min 31 s
